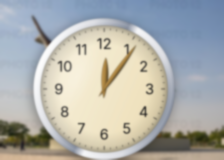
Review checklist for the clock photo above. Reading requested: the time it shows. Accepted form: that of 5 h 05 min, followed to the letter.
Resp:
12 h 06 min
